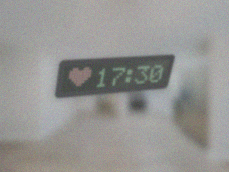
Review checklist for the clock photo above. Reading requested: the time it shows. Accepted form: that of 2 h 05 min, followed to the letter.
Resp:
17 h 30 min
